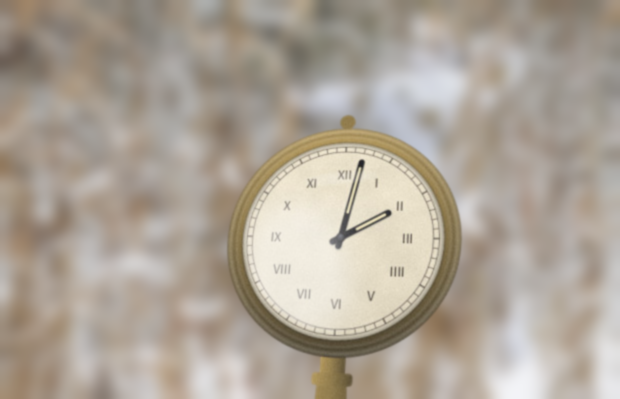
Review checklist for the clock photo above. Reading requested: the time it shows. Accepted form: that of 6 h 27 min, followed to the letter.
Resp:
2 h 02 min
